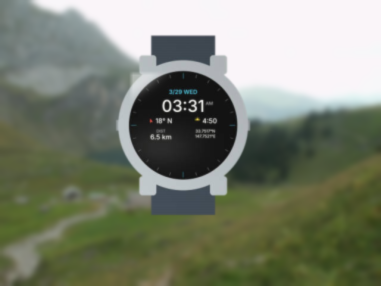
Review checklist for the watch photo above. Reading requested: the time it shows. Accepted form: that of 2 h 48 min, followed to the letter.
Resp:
3 h 31 min
